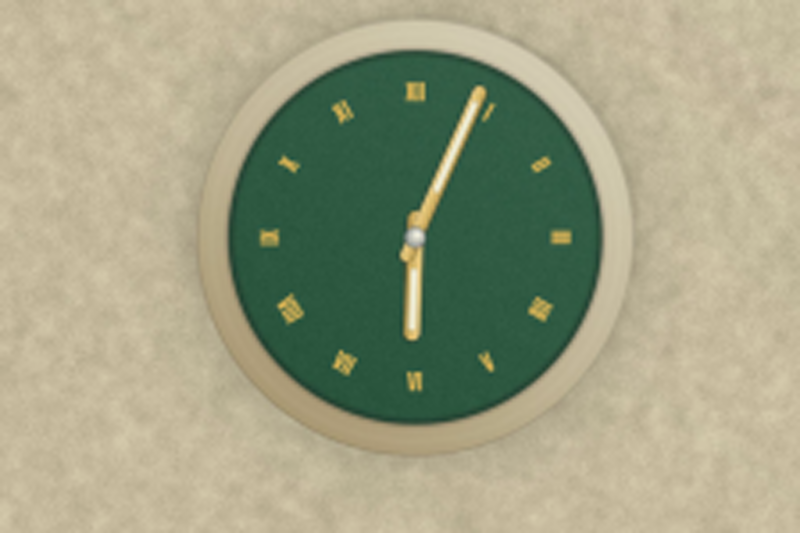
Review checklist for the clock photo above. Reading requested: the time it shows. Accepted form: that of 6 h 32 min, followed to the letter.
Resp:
6 h 04 min
